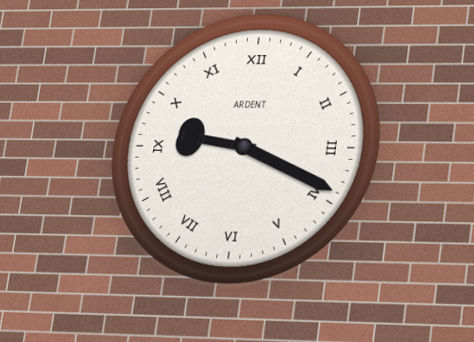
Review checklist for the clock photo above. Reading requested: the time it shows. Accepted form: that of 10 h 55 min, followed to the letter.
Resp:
9 h 19 min
